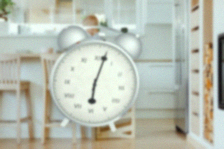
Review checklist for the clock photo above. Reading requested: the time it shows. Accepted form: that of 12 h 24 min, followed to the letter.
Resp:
6 h 02 min
